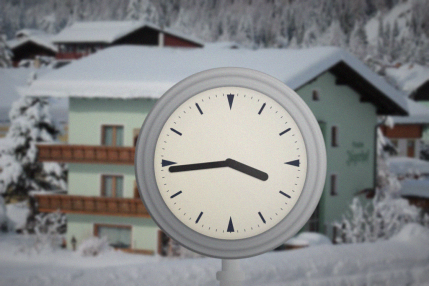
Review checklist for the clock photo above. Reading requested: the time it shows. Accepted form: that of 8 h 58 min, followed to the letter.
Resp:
3 h 44 min
